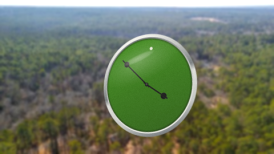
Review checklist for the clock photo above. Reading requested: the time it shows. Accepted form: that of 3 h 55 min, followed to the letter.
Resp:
3 h 51 min
